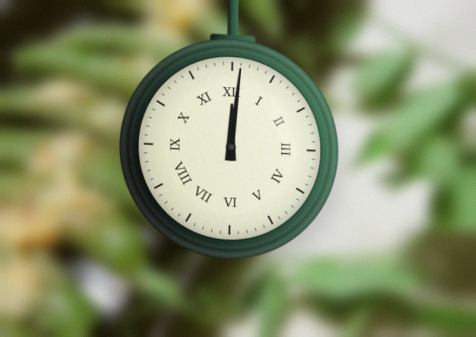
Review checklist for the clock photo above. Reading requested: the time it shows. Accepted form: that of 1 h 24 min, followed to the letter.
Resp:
12 h 01 min
